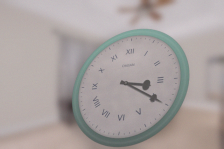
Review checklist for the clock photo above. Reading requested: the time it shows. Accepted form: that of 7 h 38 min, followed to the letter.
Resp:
3 h 20 min
